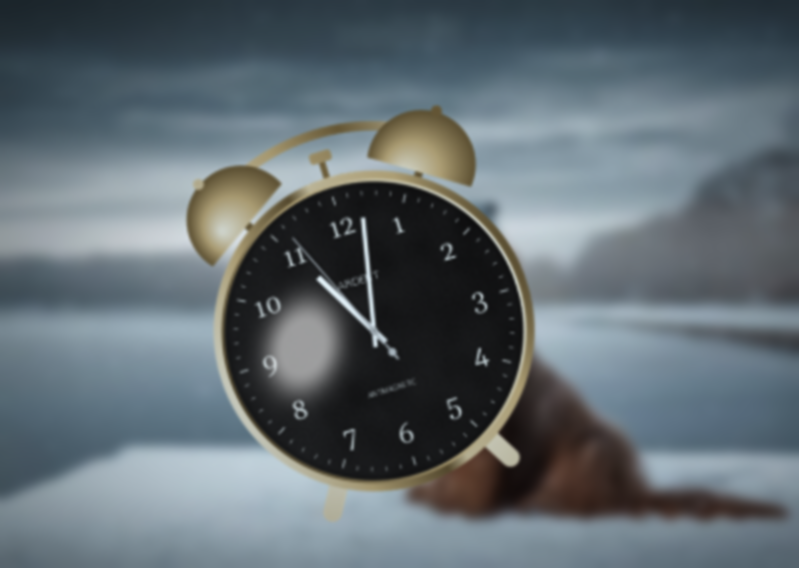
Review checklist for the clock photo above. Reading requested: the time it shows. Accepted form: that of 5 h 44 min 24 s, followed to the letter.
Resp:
11 h 01 min 56 s
